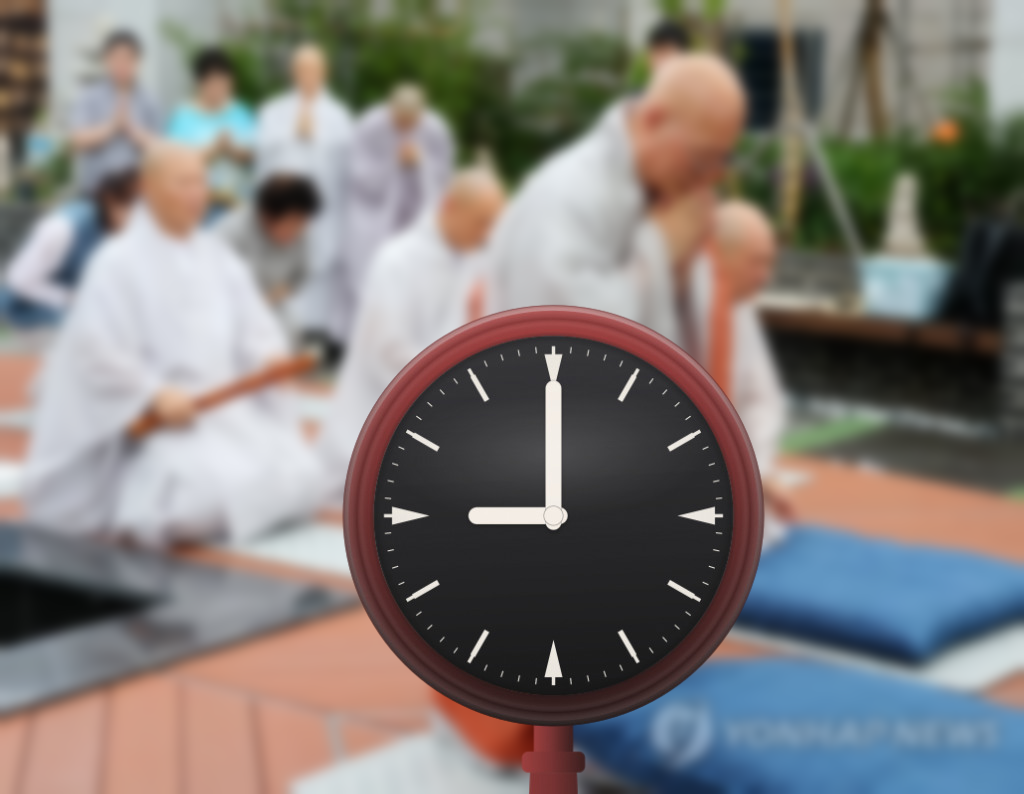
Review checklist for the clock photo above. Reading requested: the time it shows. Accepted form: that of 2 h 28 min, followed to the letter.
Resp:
9 h 00 min
